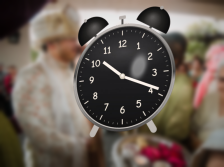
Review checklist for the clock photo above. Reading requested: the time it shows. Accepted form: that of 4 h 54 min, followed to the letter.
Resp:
10 h 19 min
